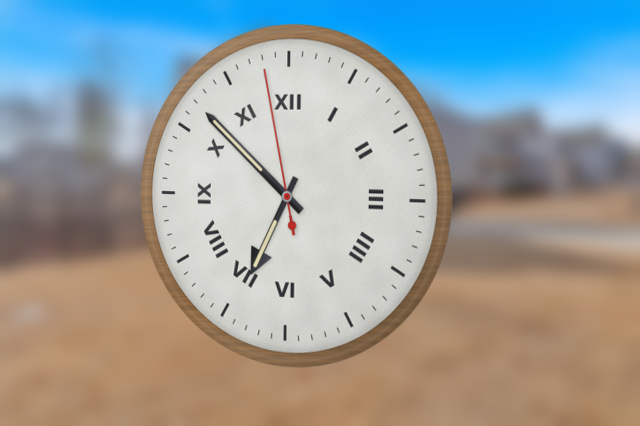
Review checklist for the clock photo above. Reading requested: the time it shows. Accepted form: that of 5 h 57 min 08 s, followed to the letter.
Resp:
6 h 51 min 58 s
